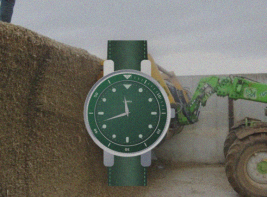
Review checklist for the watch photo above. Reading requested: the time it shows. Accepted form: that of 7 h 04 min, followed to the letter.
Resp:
11 h 42 min
